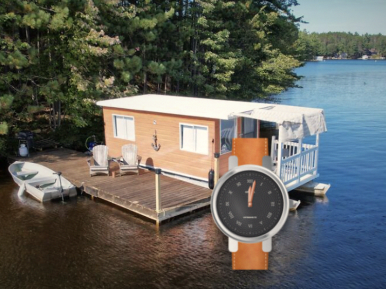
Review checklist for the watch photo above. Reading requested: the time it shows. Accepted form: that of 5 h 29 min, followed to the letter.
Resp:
12 h 02 min
